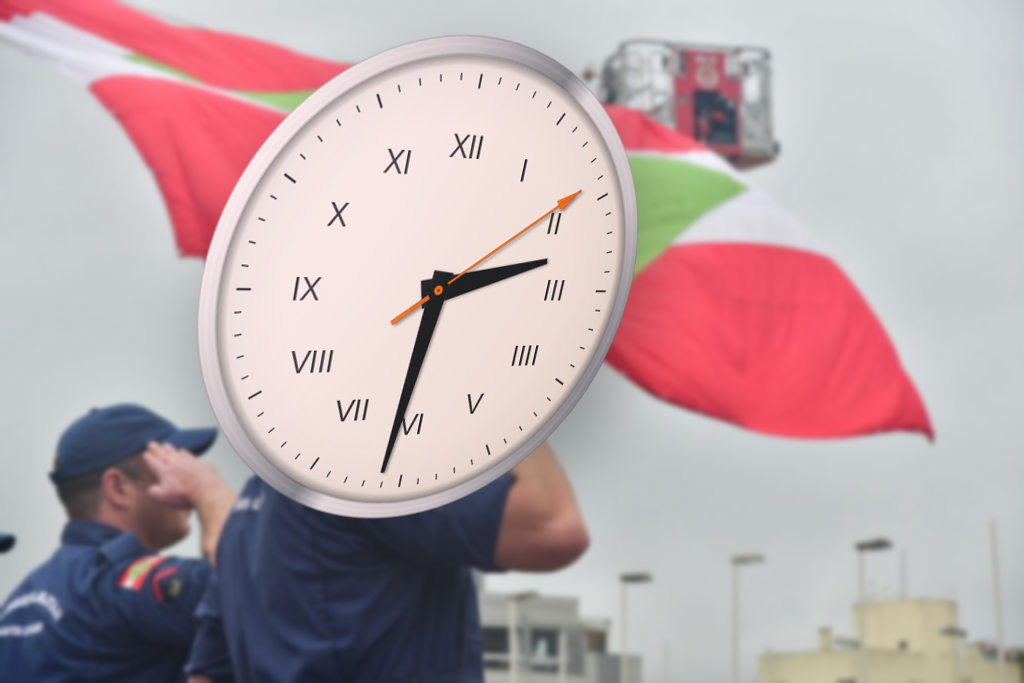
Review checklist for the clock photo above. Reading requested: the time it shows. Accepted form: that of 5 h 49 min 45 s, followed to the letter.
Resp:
2 h 31 min 09 s
